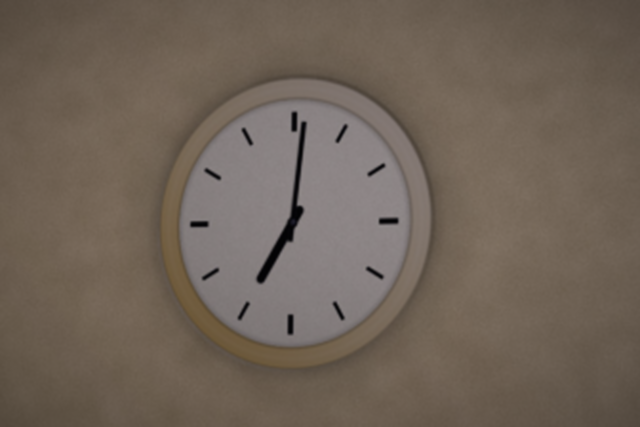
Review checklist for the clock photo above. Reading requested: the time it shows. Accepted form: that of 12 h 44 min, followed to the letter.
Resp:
7 h 01 min
